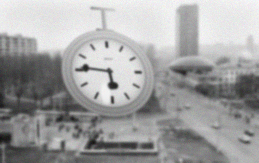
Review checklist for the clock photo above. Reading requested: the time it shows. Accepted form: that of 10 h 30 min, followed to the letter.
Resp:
5 h 46 min
